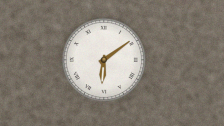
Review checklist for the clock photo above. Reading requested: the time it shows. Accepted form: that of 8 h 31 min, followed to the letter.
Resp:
6 h 09 min
